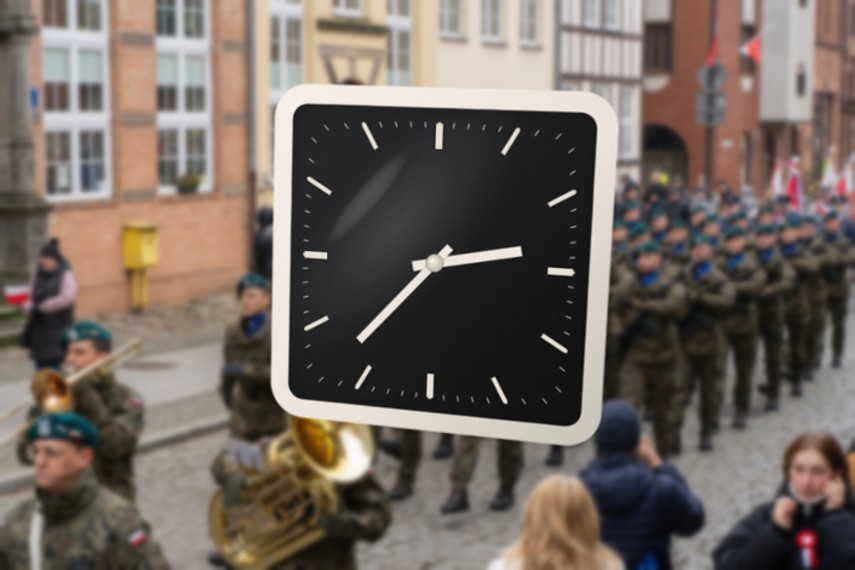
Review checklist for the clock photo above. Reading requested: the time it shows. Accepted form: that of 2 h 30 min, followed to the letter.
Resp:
2 h 37 min
